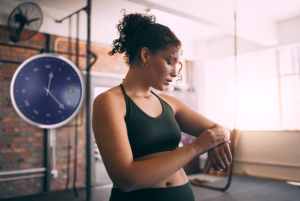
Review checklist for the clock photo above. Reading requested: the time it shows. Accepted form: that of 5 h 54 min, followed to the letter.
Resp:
12 h 23 min
